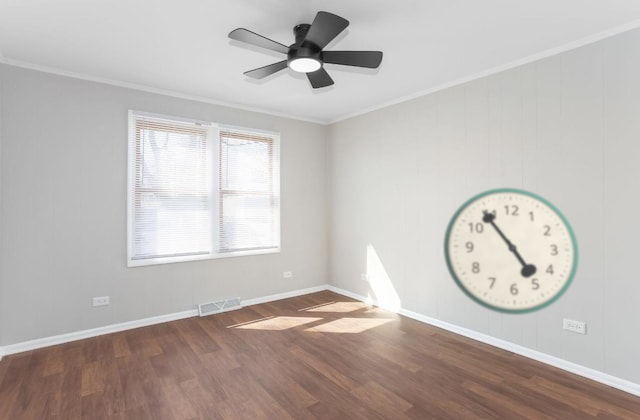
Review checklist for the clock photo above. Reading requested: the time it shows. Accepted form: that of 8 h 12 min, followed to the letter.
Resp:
4 h 54 min
